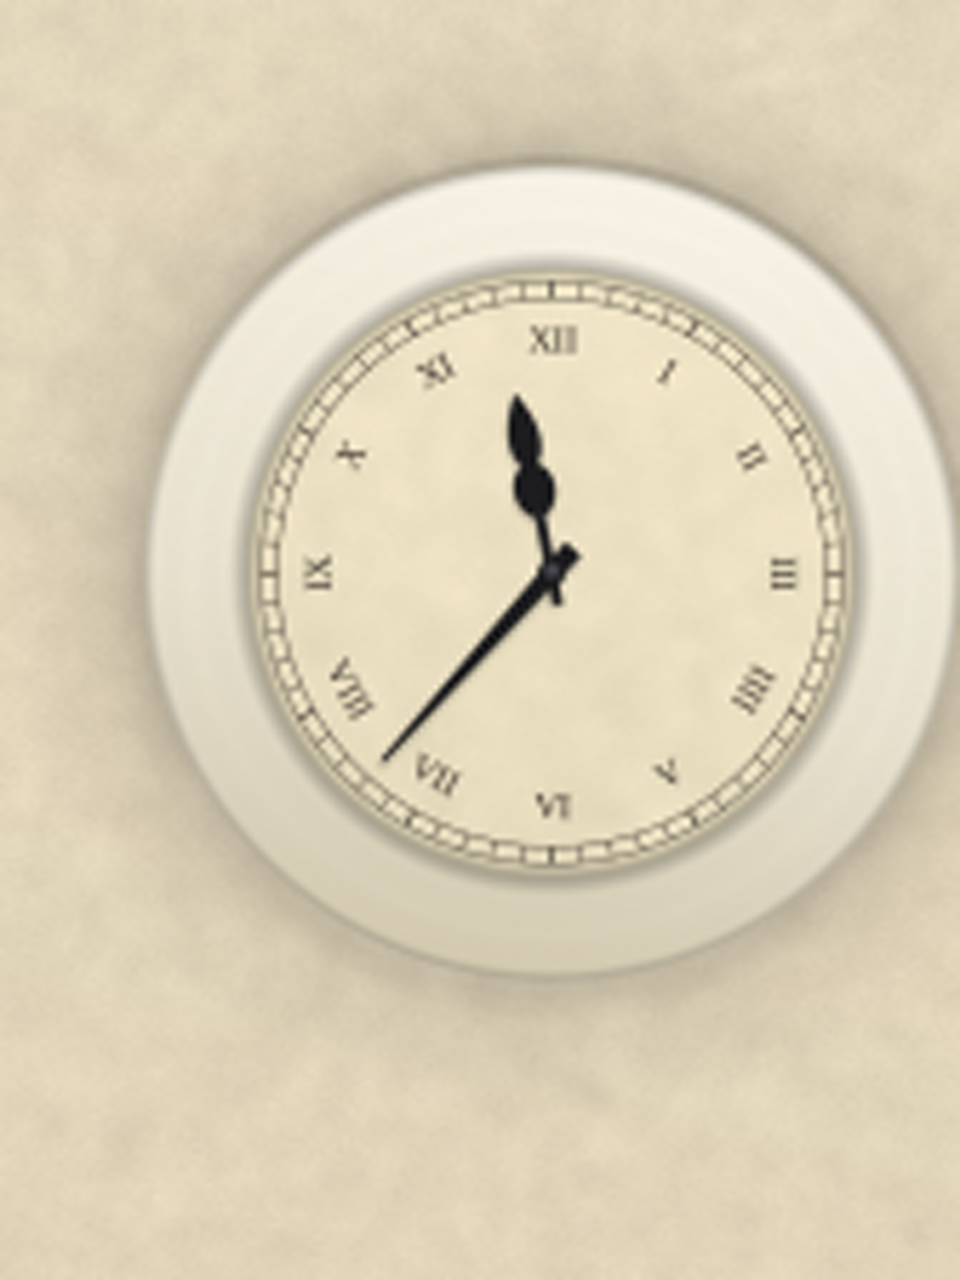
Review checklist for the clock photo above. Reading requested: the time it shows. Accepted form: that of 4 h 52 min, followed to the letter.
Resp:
11 h 37 min
